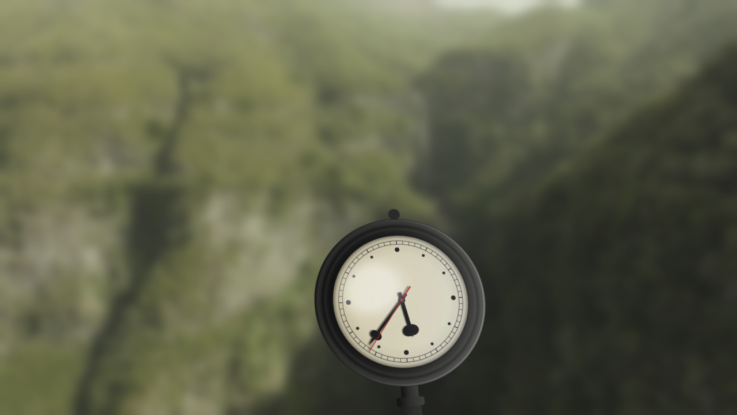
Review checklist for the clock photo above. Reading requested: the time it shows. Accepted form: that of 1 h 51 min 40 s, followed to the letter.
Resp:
5 h 36 min 36 s
